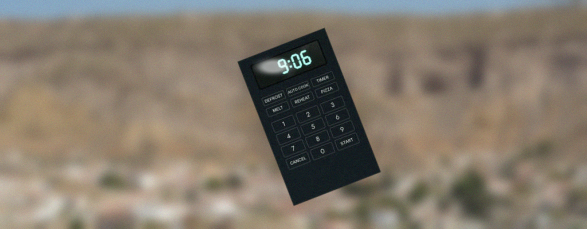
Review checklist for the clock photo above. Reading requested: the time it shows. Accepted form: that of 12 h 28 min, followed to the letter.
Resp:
9 h 06 min
